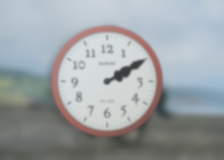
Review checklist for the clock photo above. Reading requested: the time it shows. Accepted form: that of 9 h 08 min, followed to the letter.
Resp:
2 h 10 min
